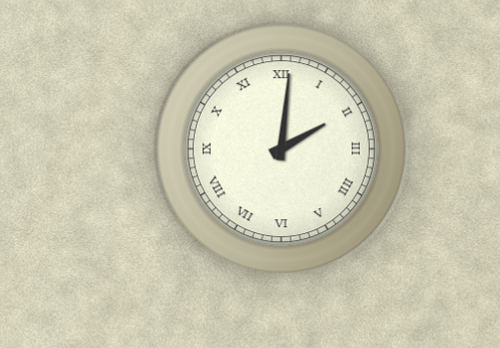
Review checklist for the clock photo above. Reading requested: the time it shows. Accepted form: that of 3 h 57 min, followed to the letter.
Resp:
2 h 01 min
